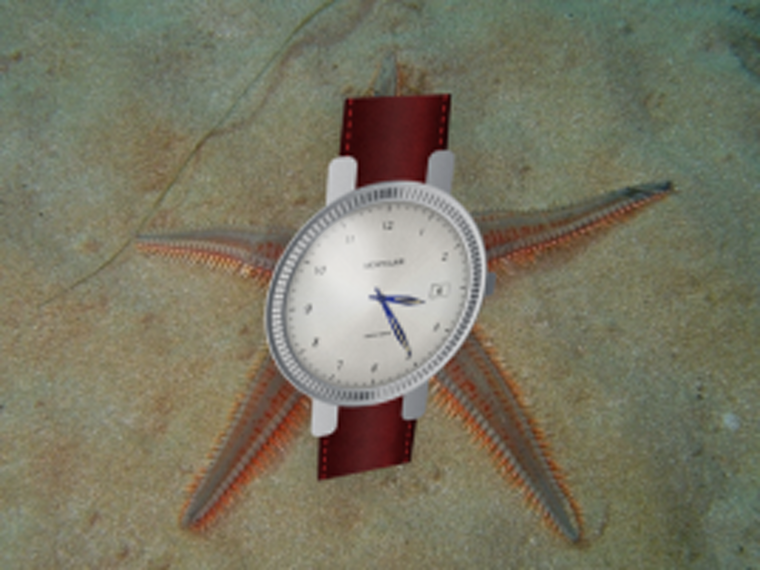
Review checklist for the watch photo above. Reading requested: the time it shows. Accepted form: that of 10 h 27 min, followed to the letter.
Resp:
3 h 25 min
